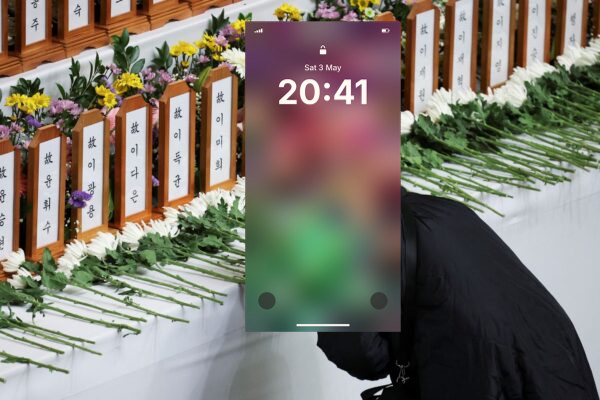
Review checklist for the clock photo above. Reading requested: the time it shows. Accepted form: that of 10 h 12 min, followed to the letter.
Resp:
20 h 41 min
